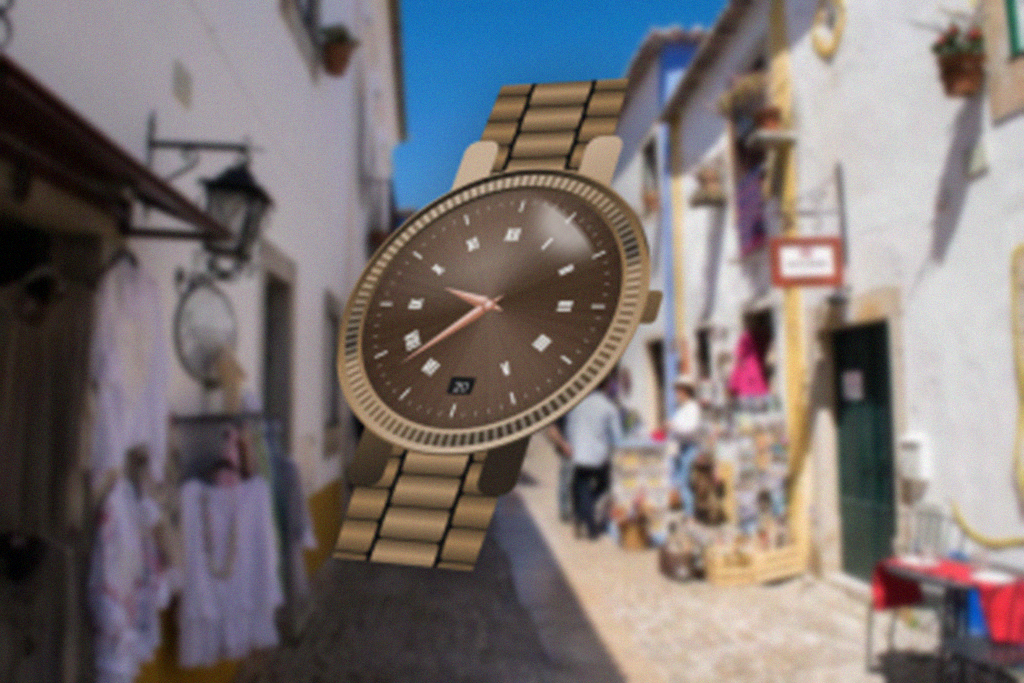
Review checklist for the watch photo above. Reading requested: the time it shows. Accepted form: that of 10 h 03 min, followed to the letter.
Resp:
9 h 38 min
